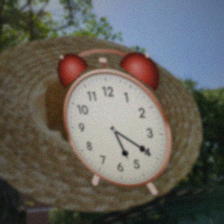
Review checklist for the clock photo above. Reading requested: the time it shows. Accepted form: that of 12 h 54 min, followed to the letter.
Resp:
5 h 20 min
